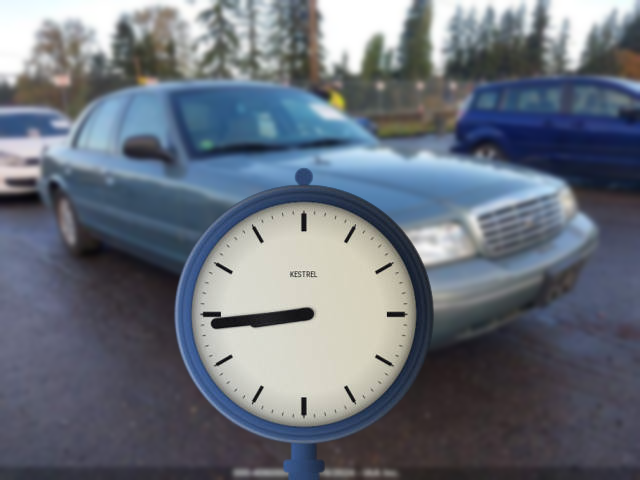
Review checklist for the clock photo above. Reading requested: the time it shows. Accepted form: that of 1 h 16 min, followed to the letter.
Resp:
8 h 44 min
